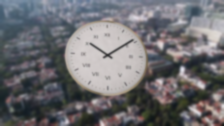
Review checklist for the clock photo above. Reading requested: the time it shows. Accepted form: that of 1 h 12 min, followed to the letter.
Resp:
10 h 09 min
